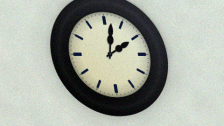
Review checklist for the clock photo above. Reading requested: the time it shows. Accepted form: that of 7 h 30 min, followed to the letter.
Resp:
2 h 02 min
